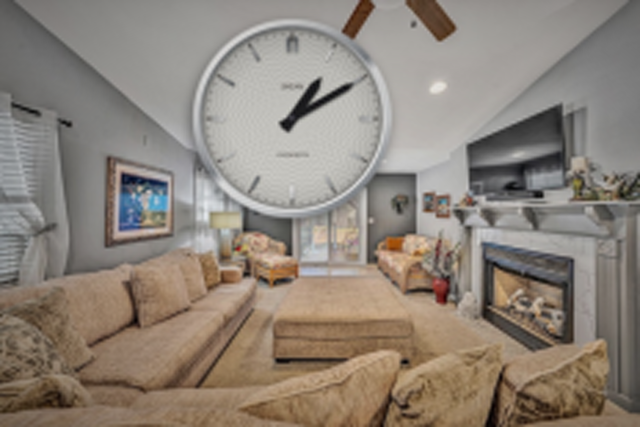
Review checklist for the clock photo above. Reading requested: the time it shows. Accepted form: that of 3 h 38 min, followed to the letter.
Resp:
1 h 10 min
